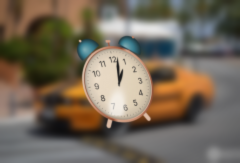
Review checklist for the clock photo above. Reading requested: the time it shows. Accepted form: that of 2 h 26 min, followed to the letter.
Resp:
1 h 02 min
